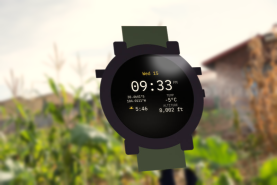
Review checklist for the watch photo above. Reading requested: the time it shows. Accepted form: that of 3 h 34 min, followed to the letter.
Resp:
9 h 33 min
